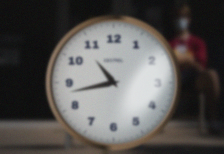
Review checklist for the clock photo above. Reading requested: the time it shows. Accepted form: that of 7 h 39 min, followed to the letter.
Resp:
10 h 43 min
